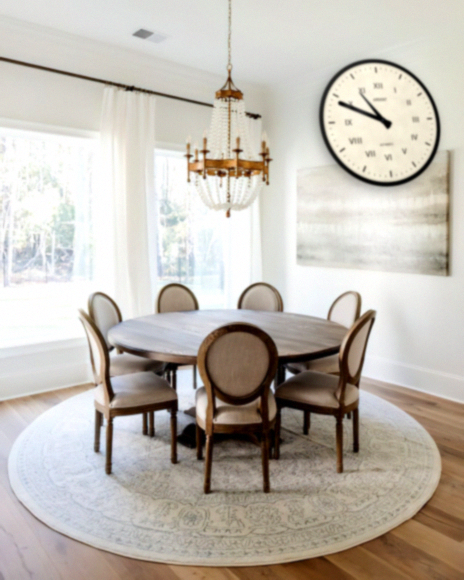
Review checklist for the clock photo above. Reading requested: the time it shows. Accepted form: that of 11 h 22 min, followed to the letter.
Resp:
10 h 49 min
